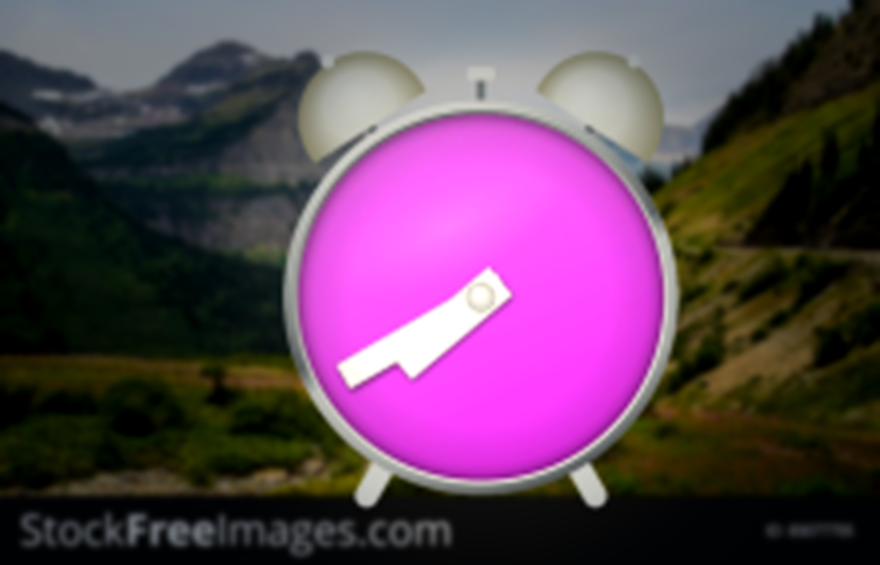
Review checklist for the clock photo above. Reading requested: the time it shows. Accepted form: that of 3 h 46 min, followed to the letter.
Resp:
7 h 40 min
